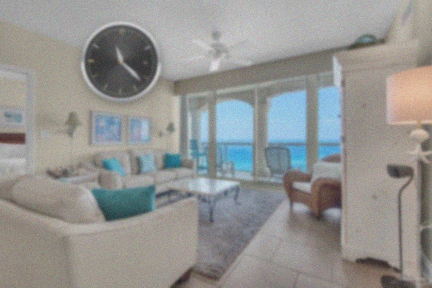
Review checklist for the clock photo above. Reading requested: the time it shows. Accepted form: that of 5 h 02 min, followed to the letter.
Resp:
11 h 22 min
